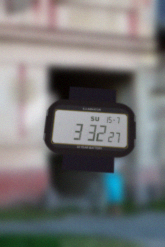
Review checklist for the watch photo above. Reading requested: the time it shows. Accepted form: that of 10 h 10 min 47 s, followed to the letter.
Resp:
3 h 32 min 27 s
